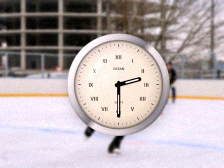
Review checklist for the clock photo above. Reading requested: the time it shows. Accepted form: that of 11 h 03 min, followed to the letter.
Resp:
2 h 30 min
